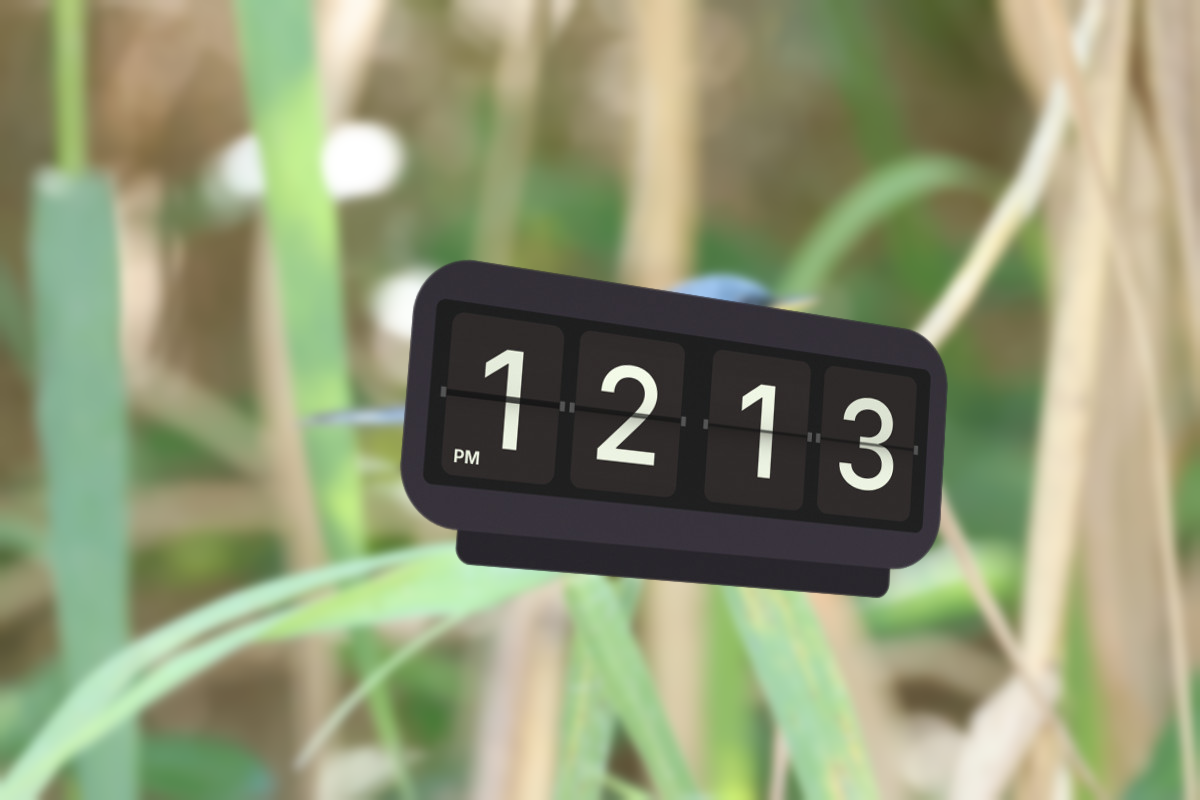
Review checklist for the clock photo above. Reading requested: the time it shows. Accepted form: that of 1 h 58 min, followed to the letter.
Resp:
12 h 13 min
